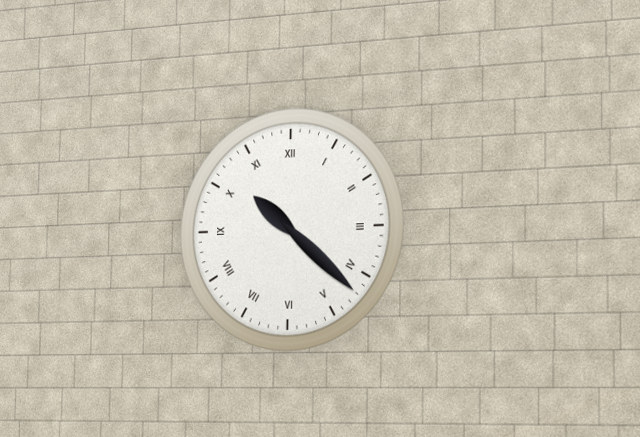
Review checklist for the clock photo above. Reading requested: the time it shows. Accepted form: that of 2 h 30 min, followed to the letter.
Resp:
10 h 22 min
